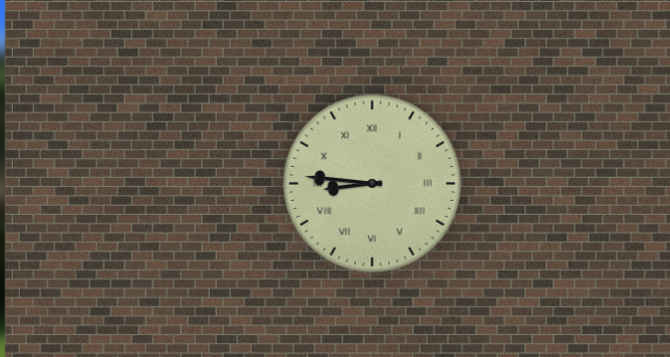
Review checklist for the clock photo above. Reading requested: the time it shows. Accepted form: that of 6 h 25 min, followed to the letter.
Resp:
8 h 46 min
